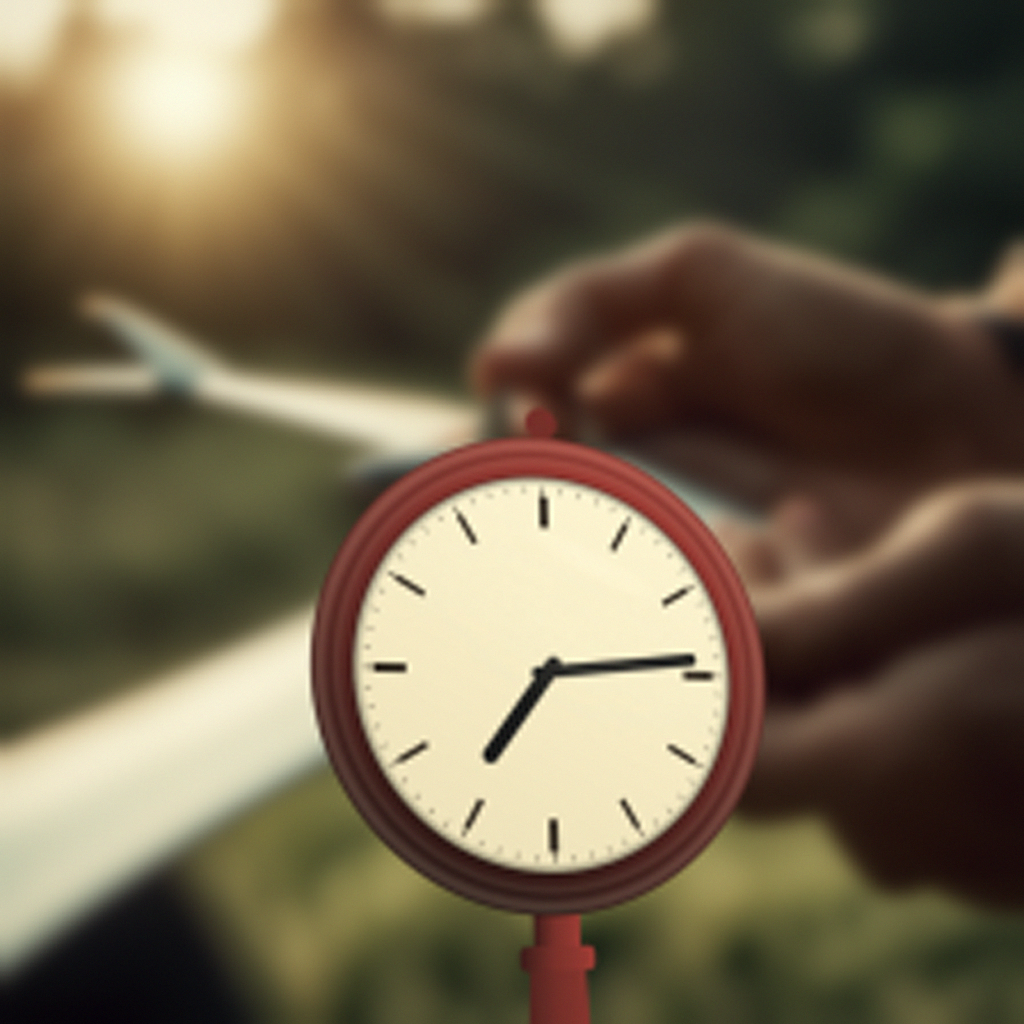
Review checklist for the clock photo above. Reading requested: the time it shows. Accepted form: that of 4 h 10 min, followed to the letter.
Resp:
7 h 14 min
